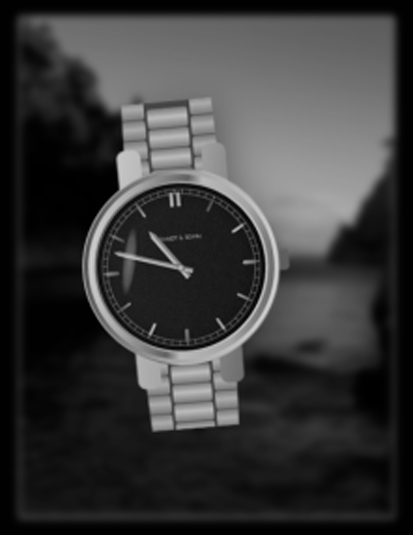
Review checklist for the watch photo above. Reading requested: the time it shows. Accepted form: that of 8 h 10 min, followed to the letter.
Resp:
10 h 48 min
